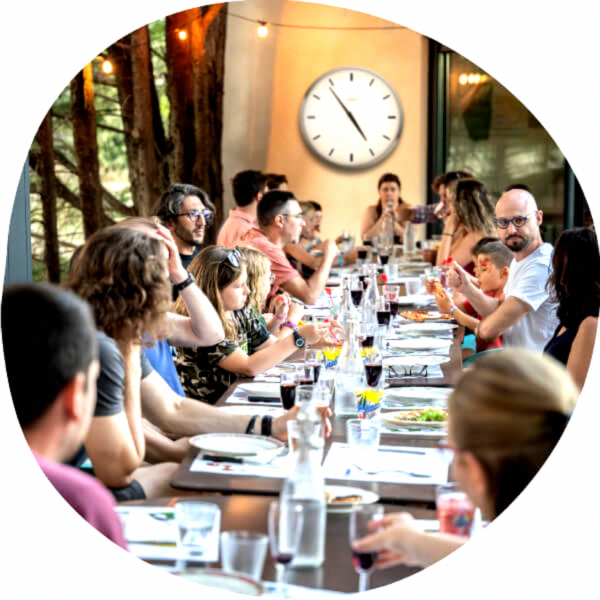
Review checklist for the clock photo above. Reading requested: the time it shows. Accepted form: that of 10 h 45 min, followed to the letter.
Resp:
4 h 54 min
